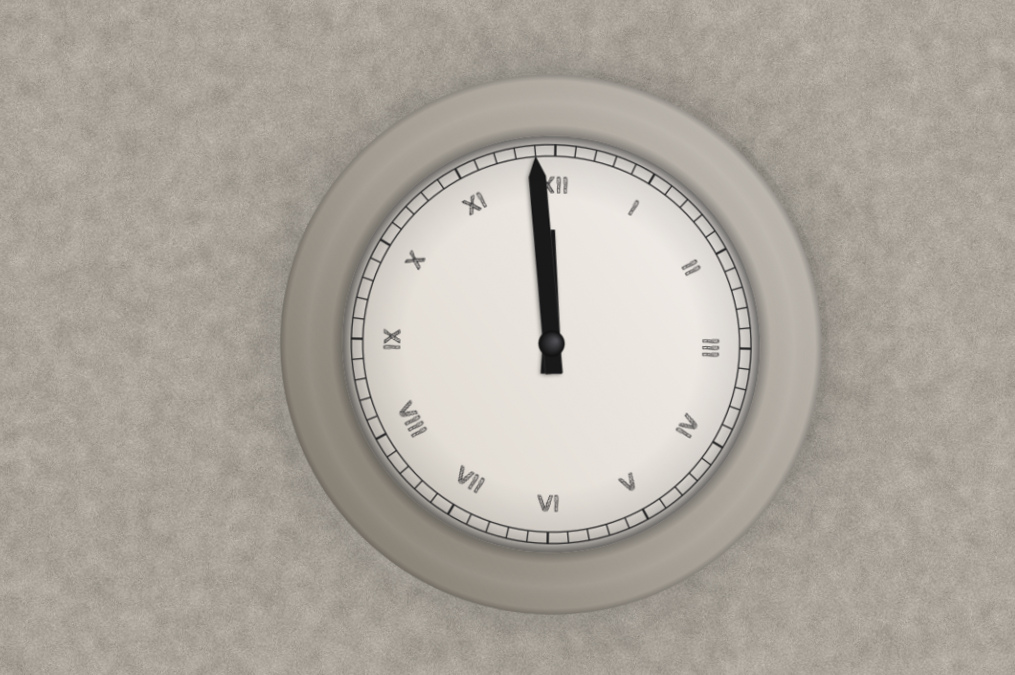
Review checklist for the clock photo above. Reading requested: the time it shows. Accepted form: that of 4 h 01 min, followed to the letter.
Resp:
11 h 59 min
